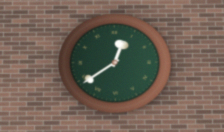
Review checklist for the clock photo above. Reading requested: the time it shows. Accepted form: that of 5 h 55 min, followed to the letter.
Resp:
12 h 39 min
